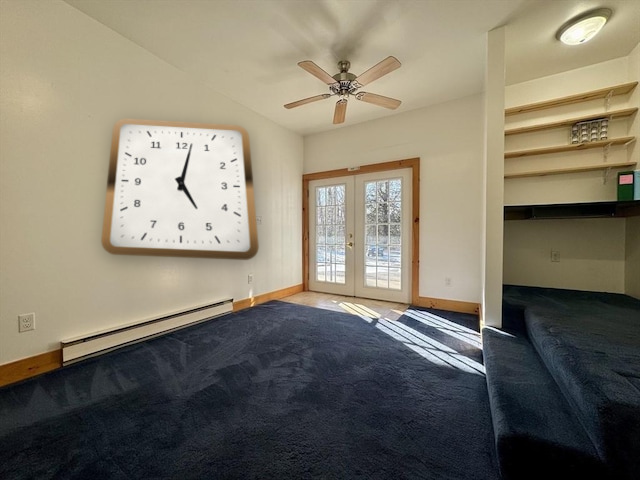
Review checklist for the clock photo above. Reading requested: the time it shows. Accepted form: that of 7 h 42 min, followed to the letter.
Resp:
5 h 02 min
